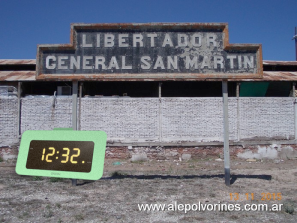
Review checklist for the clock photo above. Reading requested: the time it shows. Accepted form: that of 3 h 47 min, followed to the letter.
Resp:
12 h 32 min
